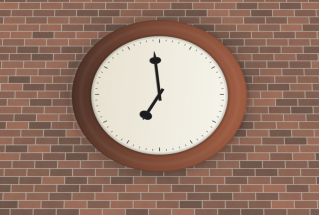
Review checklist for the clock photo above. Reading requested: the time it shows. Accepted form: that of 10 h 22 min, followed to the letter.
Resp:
6 h 59 min
